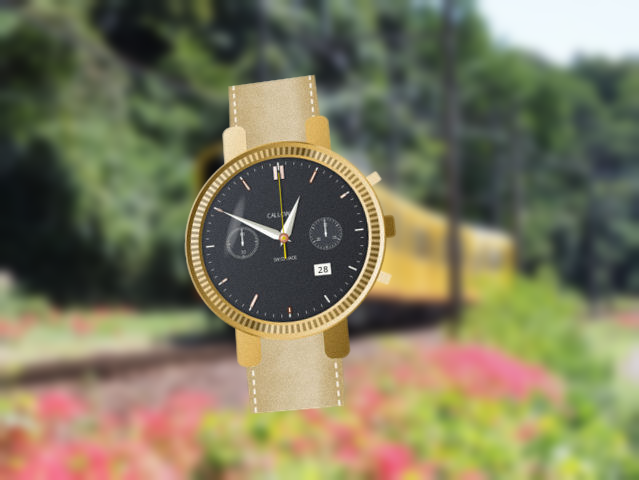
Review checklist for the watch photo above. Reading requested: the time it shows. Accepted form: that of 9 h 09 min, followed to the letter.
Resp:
12 h 50 min
